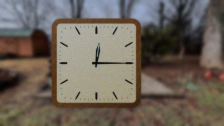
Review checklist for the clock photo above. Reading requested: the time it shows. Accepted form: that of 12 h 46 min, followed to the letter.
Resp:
12 h 15 min
